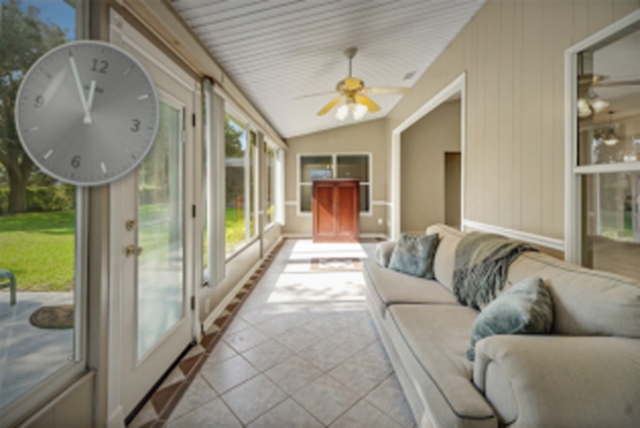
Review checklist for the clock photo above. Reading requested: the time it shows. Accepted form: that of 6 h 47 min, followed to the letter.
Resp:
11 h 55 min
